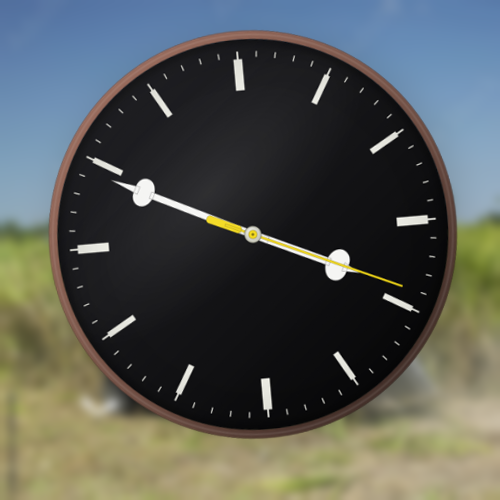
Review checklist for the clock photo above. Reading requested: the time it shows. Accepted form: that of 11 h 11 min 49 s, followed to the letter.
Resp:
3 h 49 min 19 s
